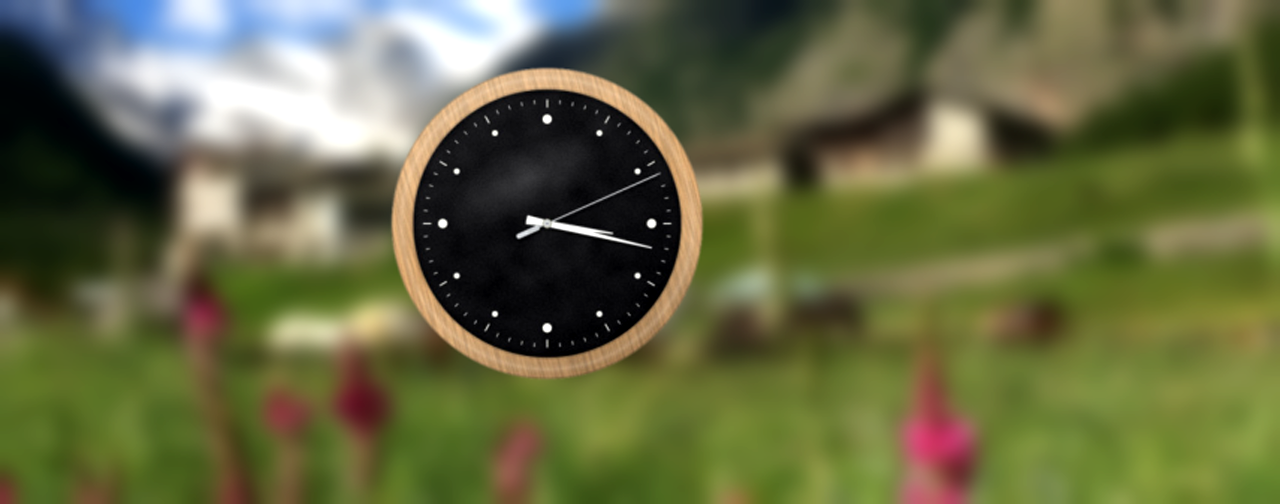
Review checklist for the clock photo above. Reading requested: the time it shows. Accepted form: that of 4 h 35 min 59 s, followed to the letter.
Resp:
3 h 17 min 11 s
